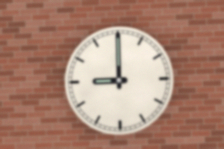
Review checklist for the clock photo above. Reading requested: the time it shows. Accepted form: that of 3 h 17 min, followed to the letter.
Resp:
9 h 00 min
